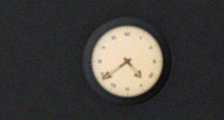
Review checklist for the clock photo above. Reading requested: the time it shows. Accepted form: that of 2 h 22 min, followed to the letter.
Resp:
4 h 39 min
